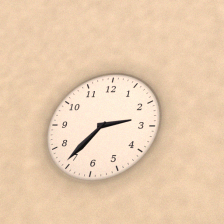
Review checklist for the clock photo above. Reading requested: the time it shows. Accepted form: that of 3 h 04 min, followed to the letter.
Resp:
2 h 36 min
